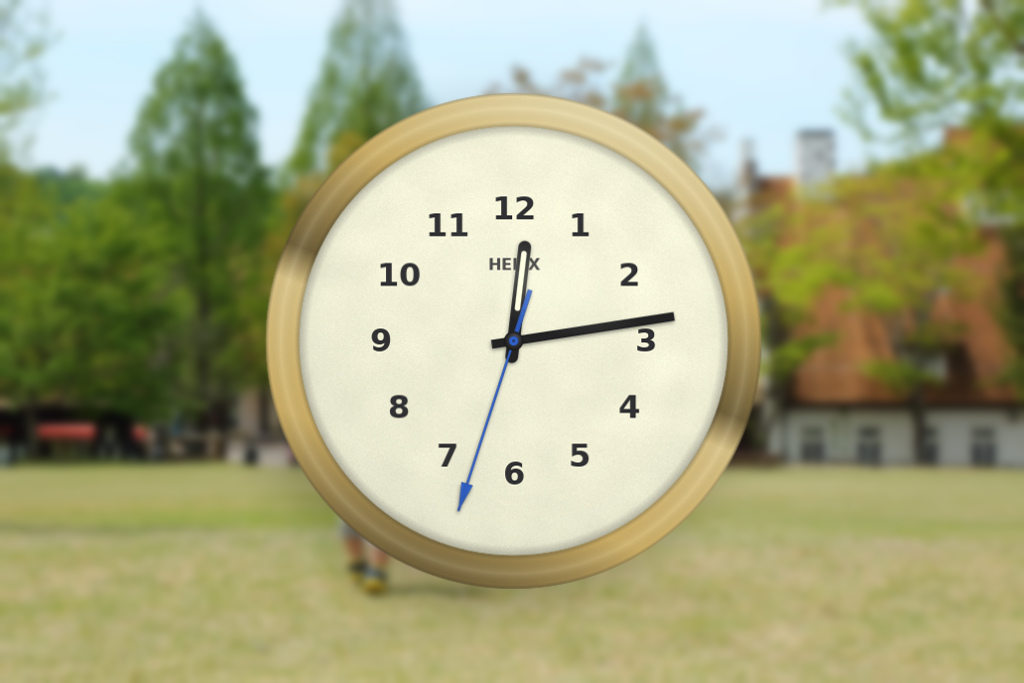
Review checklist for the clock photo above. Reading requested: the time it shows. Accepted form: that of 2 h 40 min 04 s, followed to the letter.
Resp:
12 h 13 min 33 s
